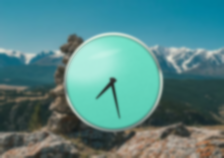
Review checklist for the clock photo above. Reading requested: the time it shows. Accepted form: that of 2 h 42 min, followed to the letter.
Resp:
7 h 28 min
